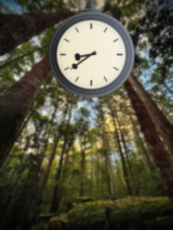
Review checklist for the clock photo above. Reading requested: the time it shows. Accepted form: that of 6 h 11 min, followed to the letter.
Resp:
8 h 39 min
